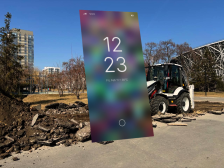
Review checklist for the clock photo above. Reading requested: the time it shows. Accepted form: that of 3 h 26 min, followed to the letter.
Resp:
12 h 23 min
